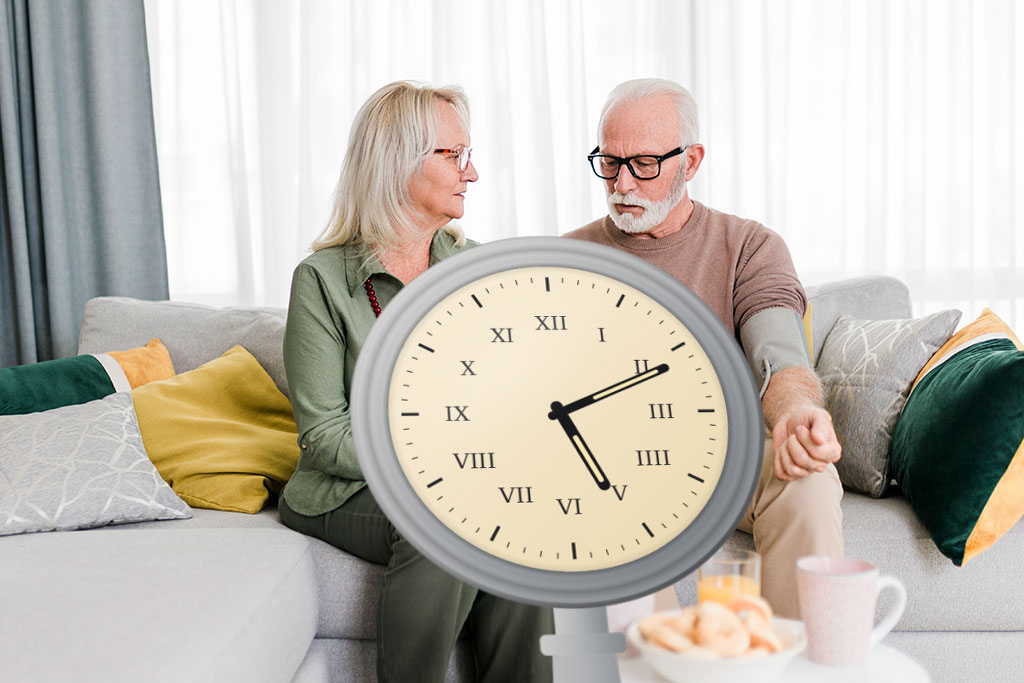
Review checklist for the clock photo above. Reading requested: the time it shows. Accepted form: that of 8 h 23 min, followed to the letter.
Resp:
5 h 11 min
